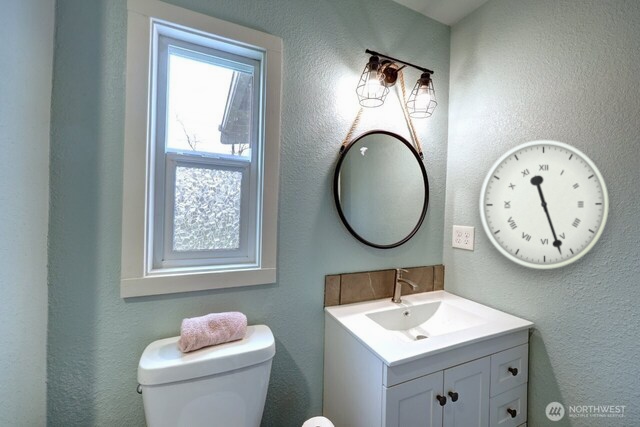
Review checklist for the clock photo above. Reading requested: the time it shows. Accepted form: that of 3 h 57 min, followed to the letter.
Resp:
11 h 27 min
